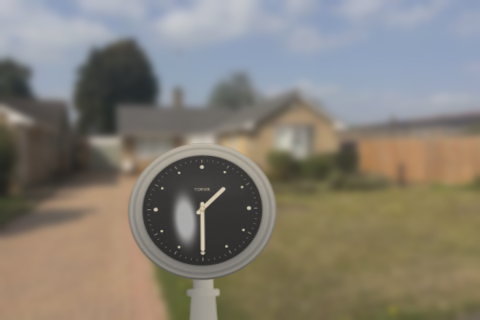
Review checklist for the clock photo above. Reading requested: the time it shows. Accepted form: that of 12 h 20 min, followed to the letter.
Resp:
1 h 30 min
